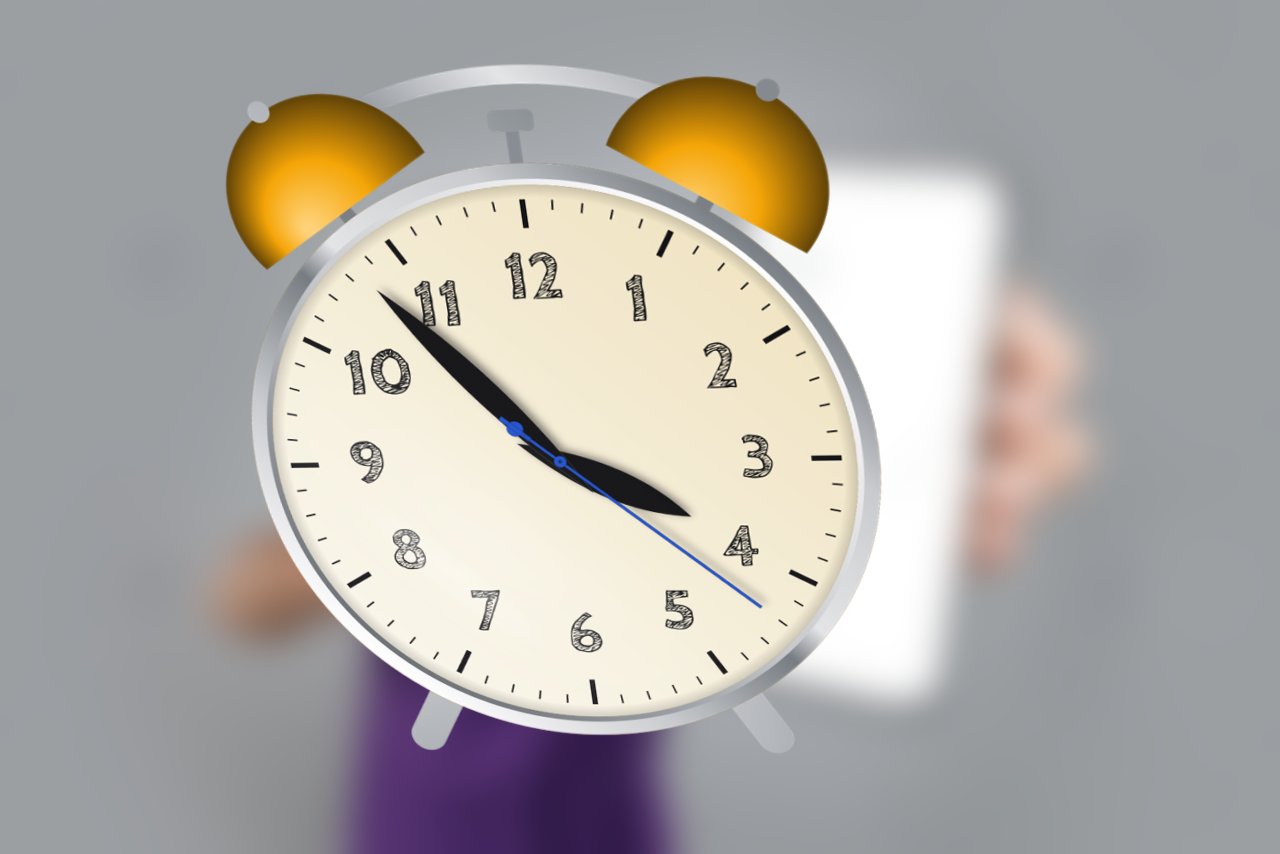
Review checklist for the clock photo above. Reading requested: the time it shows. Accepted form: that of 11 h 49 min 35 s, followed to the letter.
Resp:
3 h 53 min 22 s
